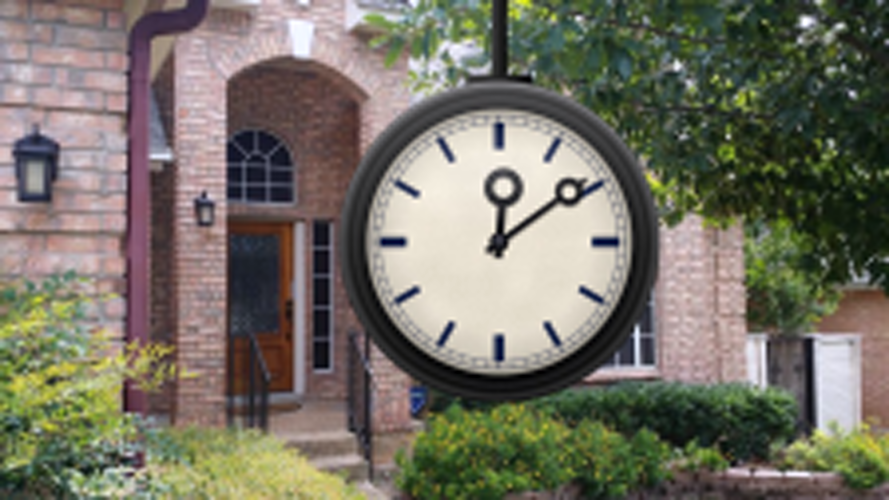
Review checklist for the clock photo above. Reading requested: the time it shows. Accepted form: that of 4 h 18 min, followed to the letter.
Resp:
12 h 09 min
